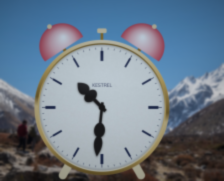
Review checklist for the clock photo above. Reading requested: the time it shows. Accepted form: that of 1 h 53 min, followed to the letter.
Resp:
10 h 31 min
